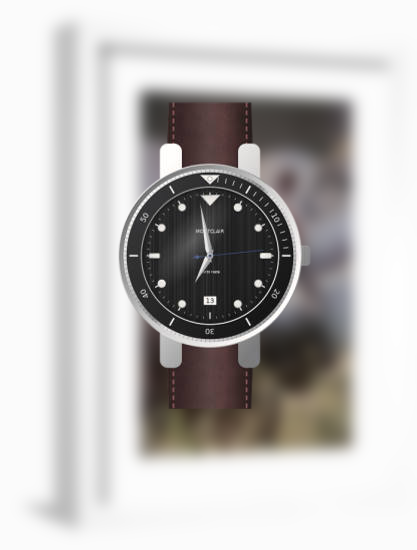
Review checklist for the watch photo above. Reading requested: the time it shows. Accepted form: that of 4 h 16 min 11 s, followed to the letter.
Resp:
6 h 58 min 14 s
